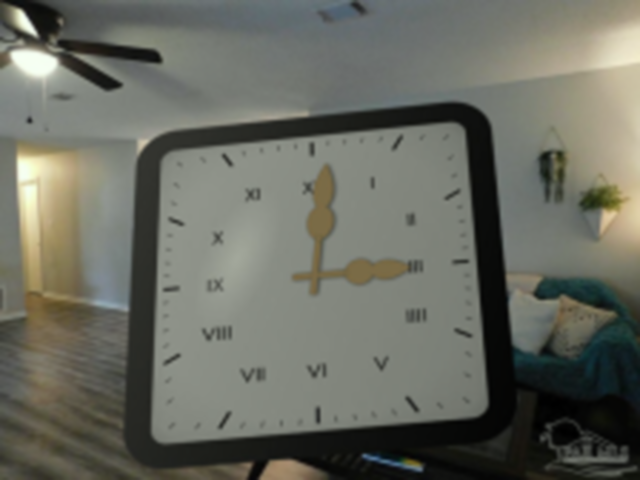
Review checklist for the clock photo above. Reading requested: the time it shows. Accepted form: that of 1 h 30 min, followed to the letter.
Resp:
3 h 01 min
